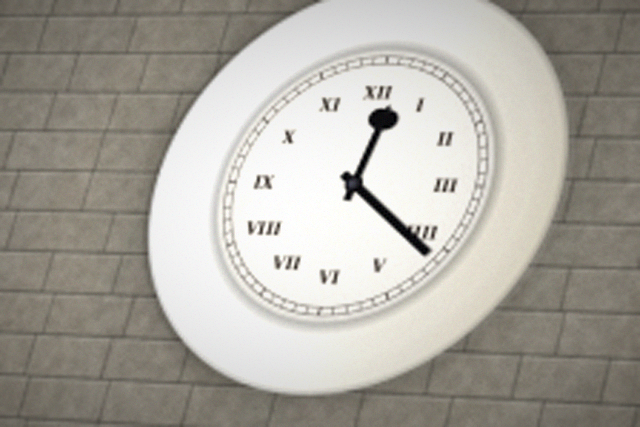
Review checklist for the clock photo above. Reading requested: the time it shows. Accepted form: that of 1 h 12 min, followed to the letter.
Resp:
12 h 21 min
